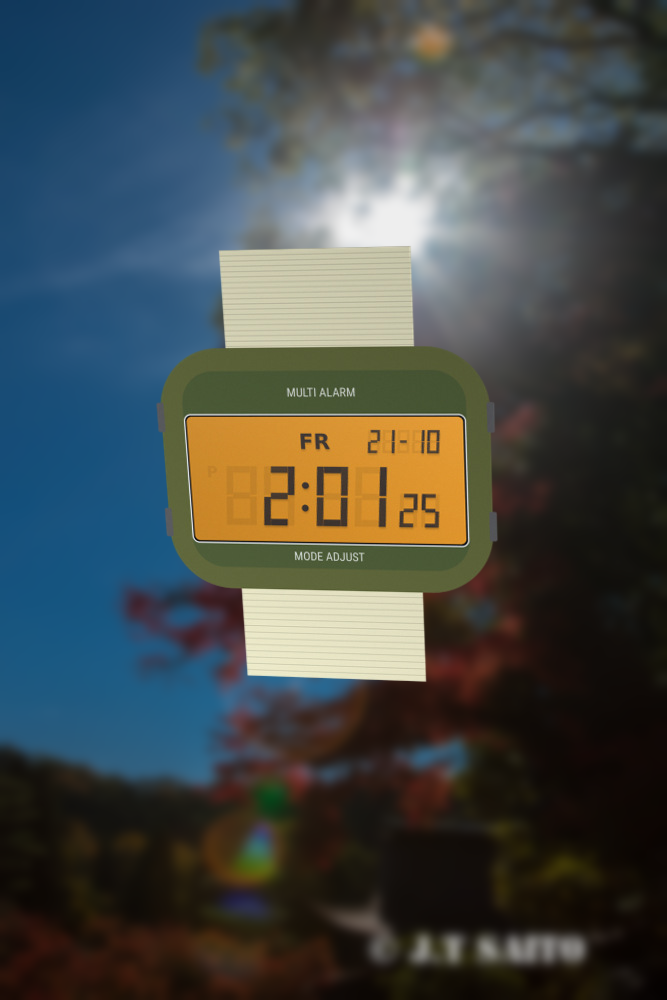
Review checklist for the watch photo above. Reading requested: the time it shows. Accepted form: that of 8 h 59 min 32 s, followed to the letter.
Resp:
2 h 01 min 25 s
